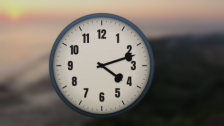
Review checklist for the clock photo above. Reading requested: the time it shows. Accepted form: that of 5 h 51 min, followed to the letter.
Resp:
4 h 12 min
